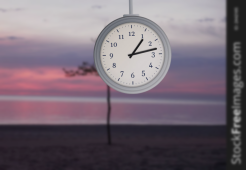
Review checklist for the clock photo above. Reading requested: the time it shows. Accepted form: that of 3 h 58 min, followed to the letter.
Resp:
1 h 13 min
